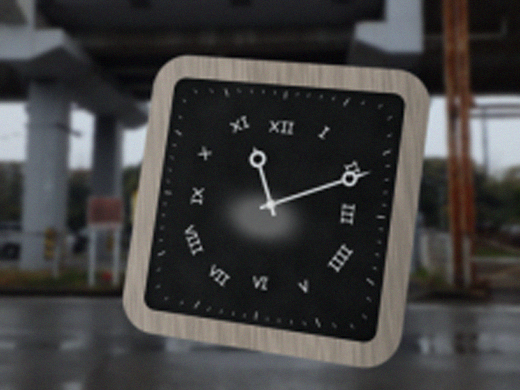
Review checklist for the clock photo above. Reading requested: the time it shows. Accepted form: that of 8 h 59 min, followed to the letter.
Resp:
11 h 11 min
